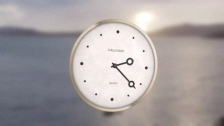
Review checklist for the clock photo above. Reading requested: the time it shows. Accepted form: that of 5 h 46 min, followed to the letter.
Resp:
2 h 22 min
